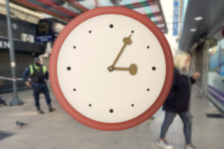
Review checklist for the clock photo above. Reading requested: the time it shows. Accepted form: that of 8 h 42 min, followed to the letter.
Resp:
3 h 05 min
